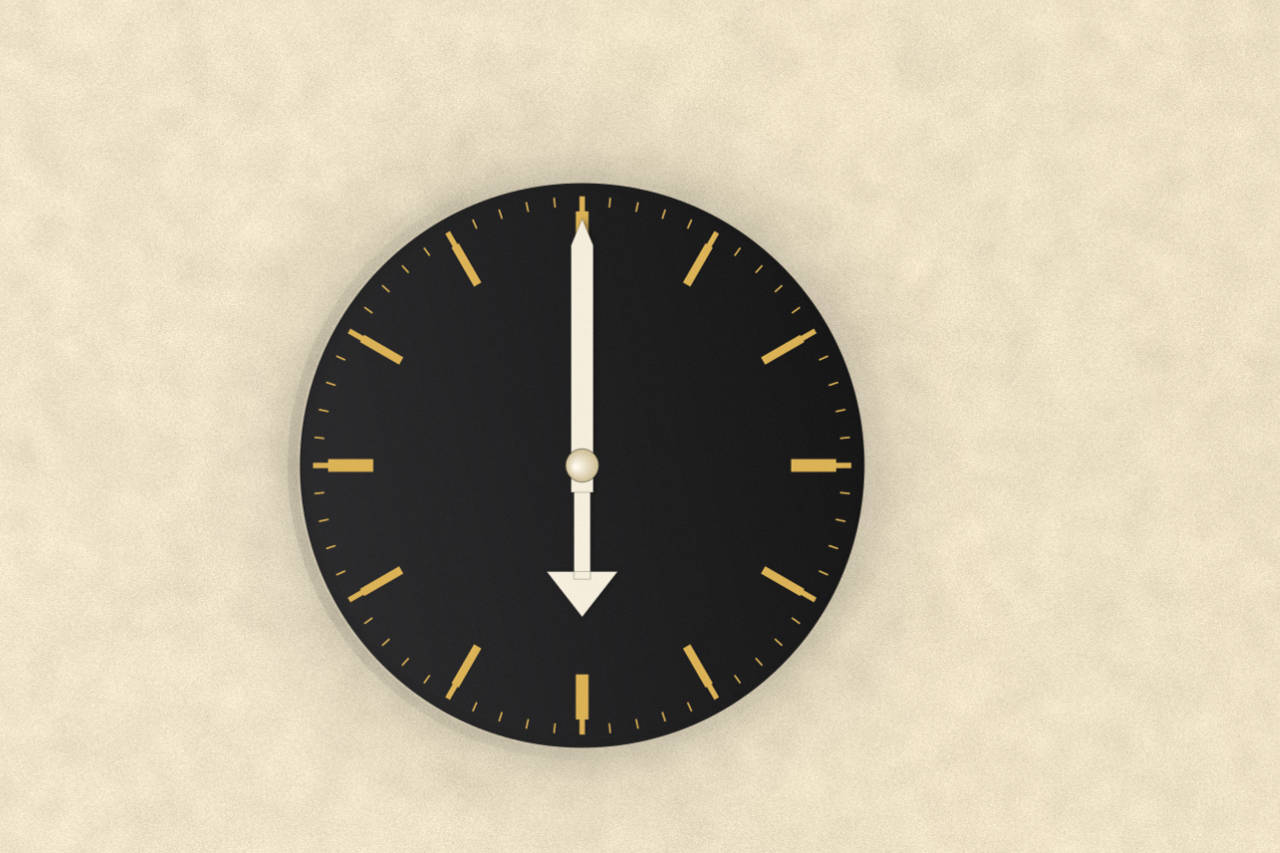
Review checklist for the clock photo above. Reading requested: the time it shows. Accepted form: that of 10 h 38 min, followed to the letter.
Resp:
6 h 00 min
